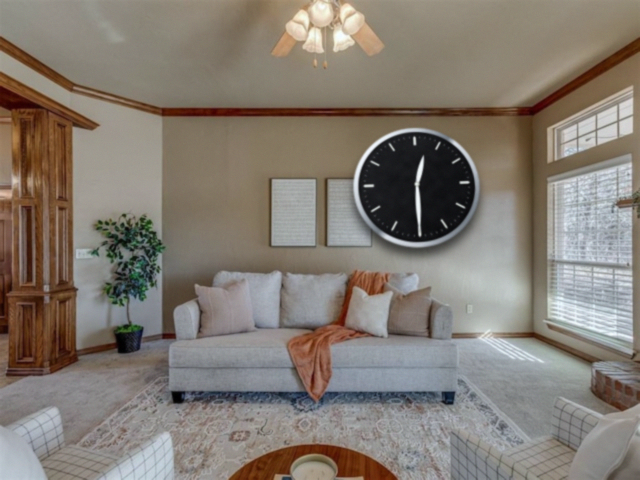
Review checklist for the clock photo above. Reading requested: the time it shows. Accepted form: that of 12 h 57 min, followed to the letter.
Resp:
12 h 30 min
